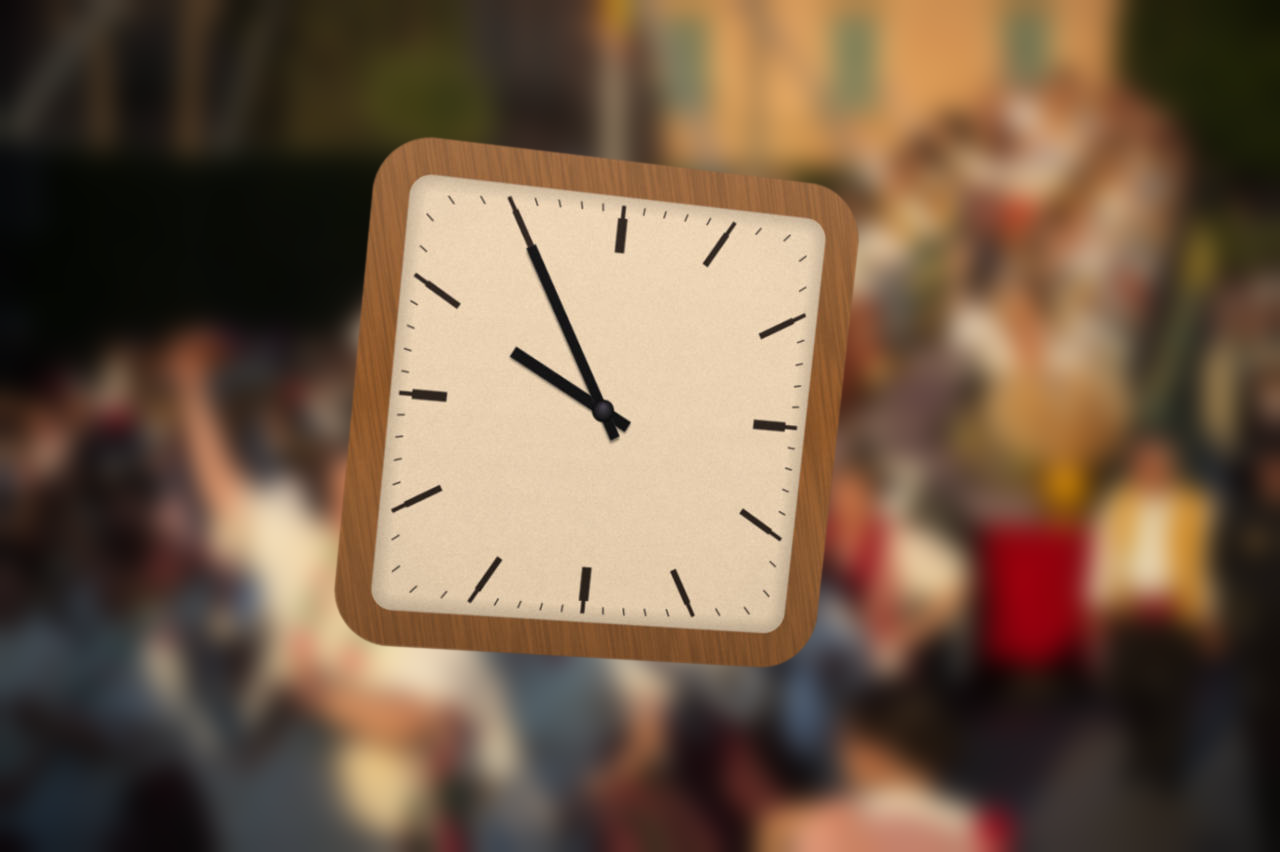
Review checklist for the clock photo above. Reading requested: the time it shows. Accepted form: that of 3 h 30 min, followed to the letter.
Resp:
9 h 55 min
